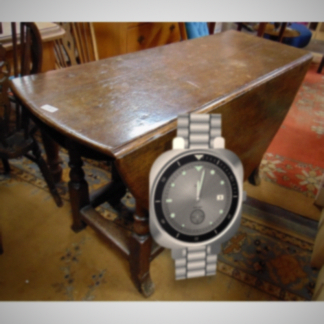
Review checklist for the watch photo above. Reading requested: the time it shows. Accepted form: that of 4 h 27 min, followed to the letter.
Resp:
12 h 02 min
